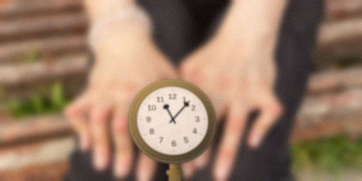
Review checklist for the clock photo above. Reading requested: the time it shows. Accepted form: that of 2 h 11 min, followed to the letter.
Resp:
11 h 07 min
